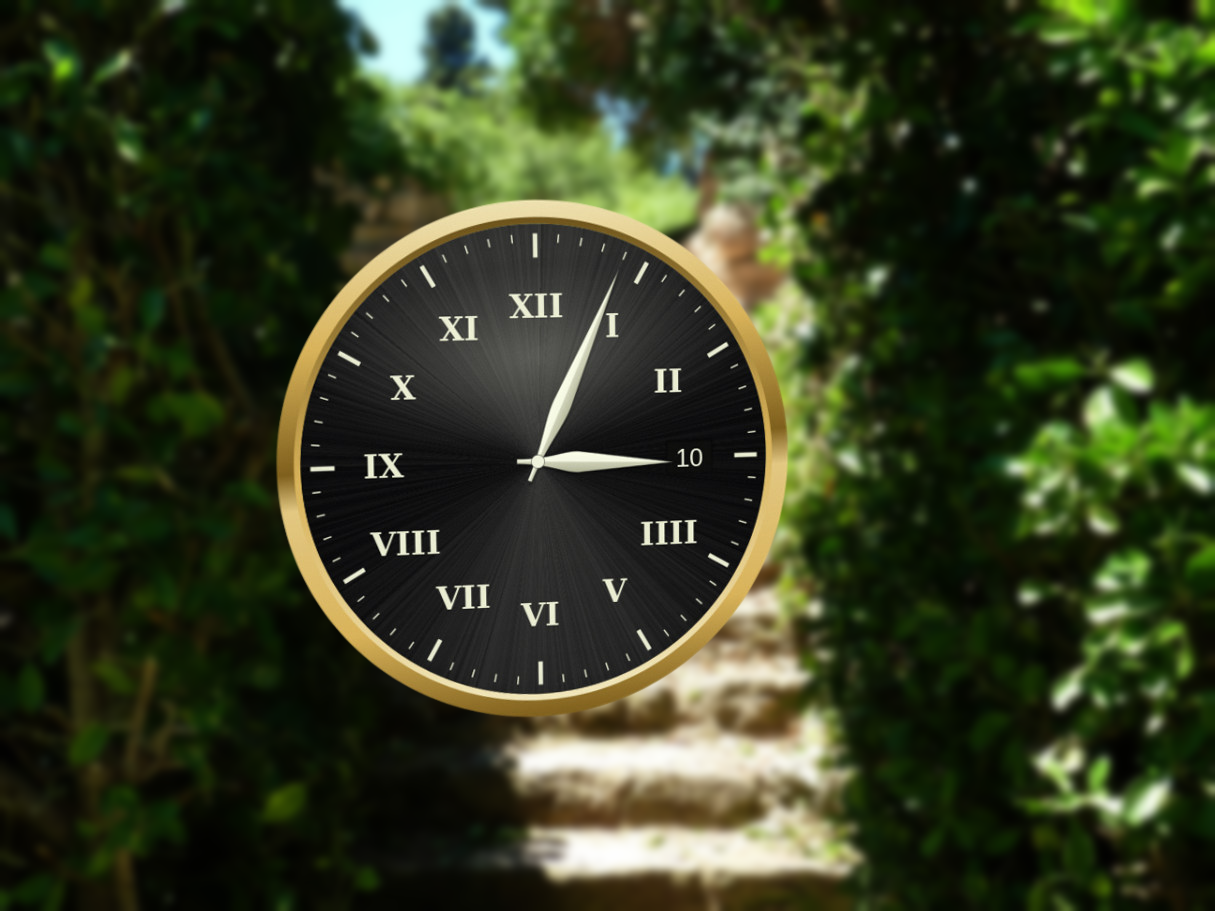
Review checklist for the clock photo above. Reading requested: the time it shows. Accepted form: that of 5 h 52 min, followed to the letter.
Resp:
3 h 04 min
